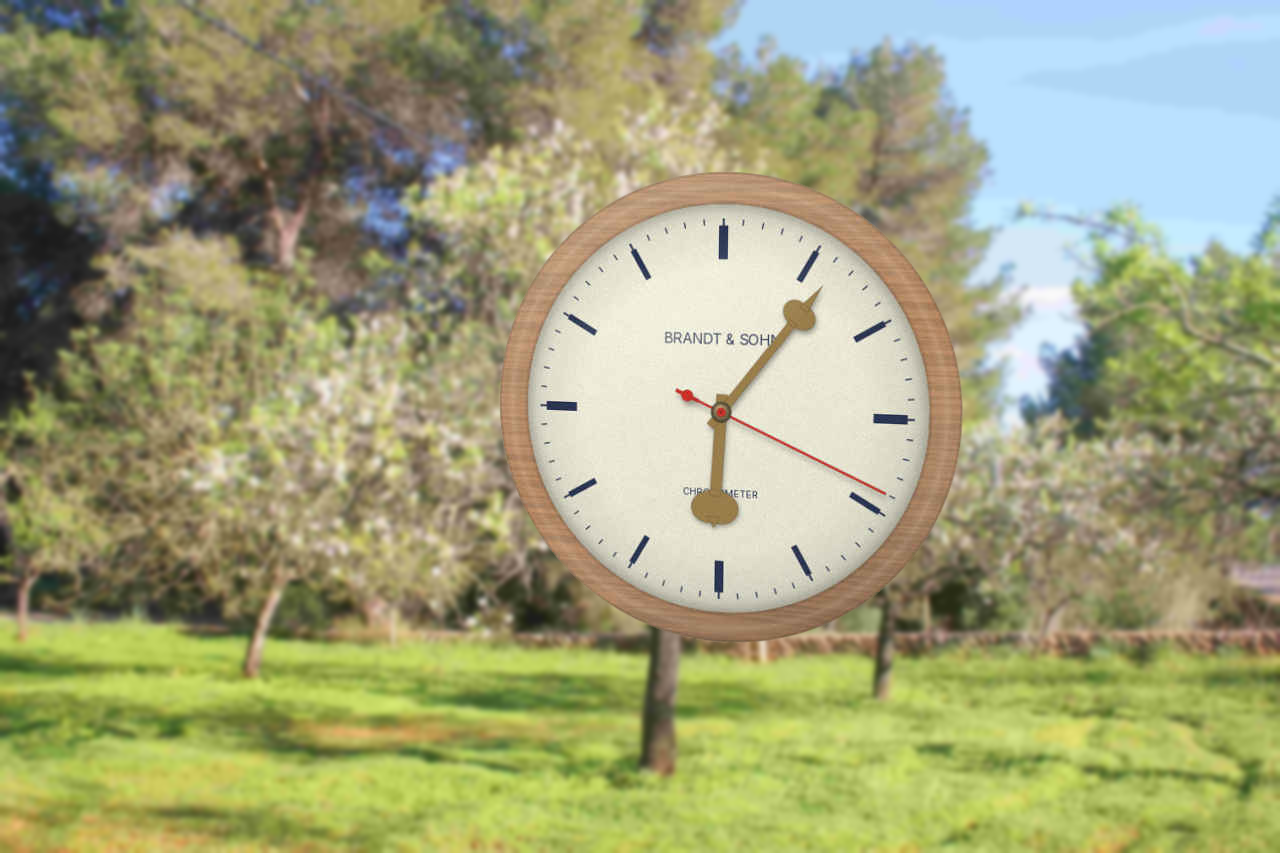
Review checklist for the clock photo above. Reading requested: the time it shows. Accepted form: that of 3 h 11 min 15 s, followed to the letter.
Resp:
6 h 06 min 19 s
